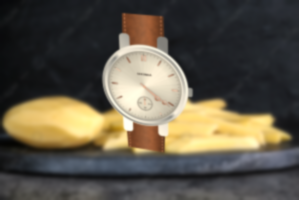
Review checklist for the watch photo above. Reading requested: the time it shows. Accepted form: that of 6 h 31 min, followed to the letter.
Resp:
4 h 21 min
